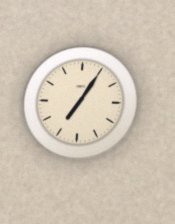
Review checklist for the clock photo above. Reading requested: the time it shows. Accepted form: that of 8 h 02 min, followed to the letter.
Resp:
7 h 05 min
